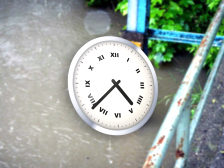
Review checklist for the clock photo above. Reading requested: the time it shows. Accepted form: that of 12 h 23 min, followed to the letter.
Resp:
4 h 38 min
